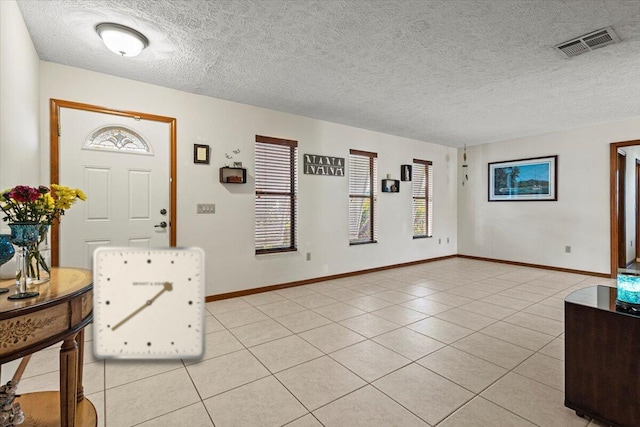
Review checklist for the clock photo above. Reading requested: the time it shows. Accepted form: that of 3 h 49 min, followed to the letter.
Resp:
1 h 39 min
